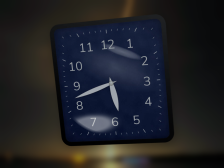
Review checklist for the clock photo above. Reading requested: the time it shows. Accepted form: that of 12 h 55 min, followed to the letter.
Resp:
5 h 42 min
